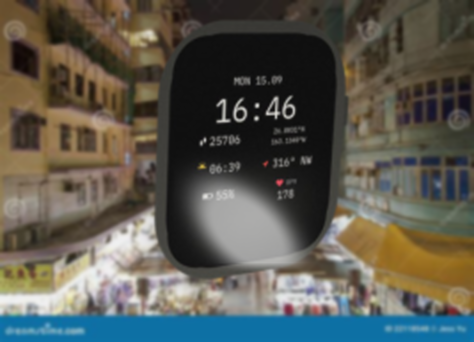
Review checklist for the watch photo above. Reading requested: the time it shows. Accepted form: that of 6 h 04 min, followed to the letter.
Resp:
16 h 46 min
